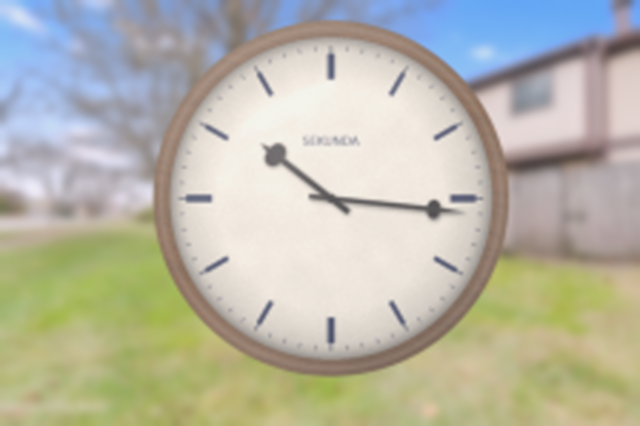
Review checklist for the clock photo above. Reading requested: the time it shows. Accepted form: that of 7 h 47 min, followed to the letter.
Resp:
10 h 16 min
